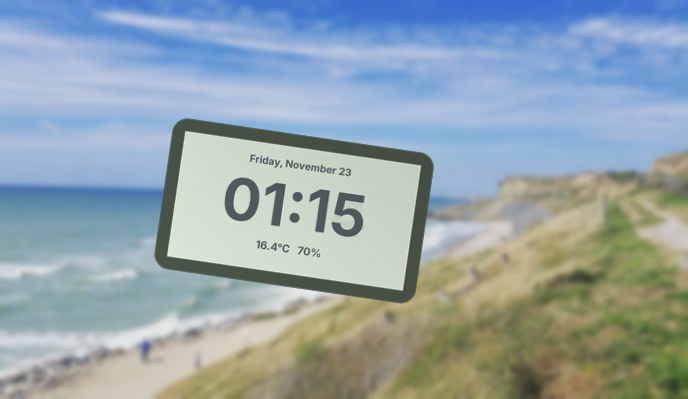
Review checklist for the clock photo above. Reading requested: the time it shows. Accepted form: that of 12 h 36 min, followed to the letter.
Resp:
1 h 15 min
